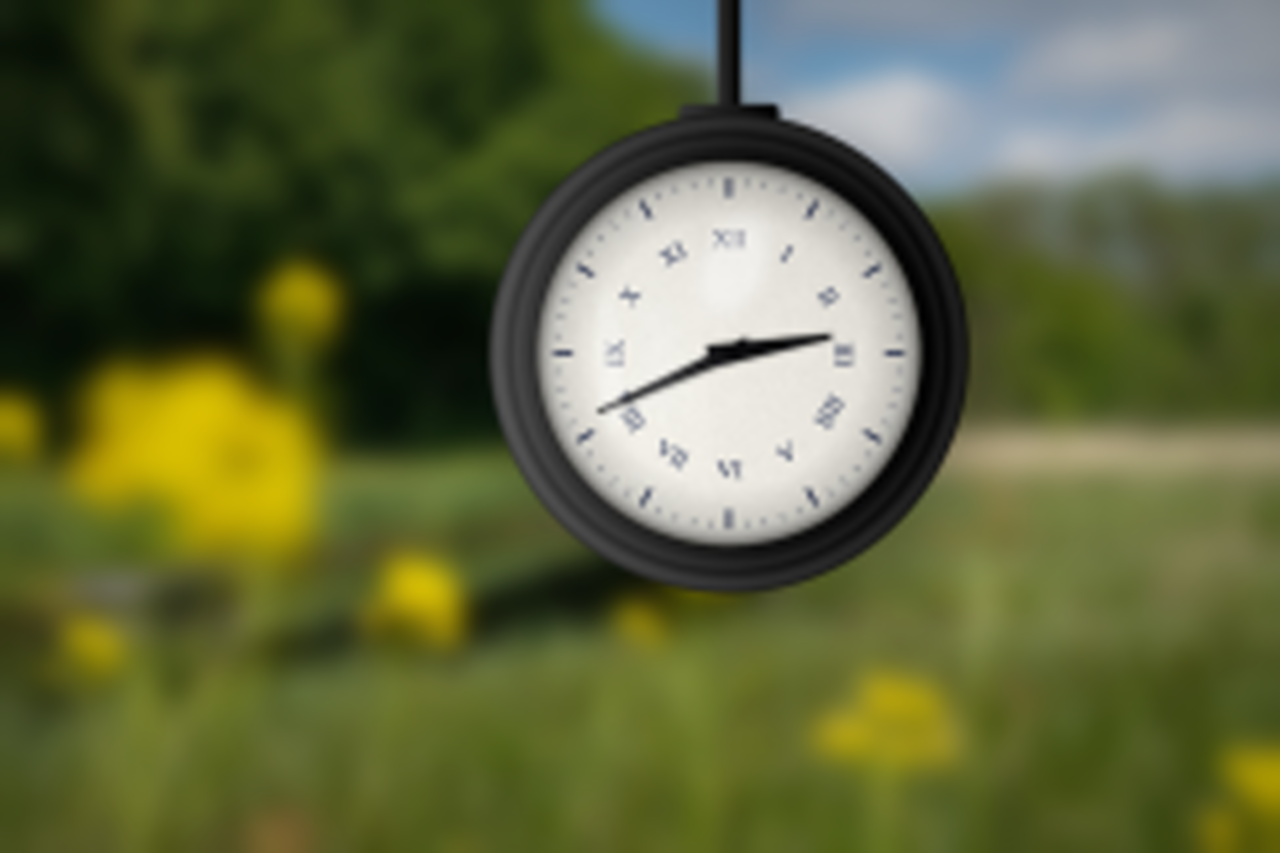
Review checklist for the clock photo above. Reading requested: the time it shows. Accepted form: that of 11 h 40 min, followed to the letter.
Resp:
2 h 41 min
